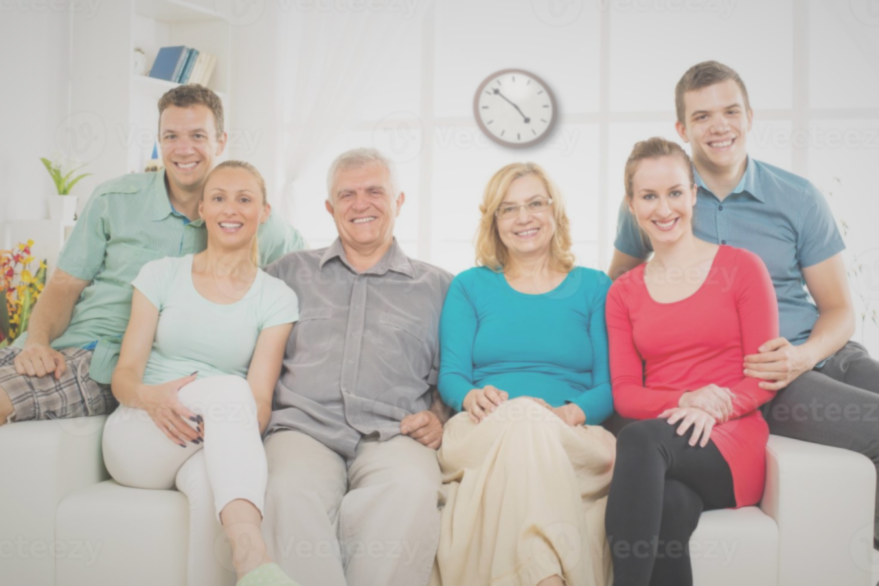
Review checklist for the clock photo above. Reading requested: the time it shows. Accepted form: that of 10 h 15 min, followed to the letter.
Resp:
4 h 52 min
